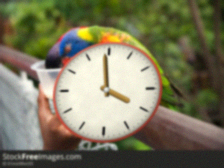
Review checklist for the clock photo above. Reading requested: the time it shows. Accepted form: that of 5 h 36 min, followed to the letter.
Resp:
3 h 59 min
